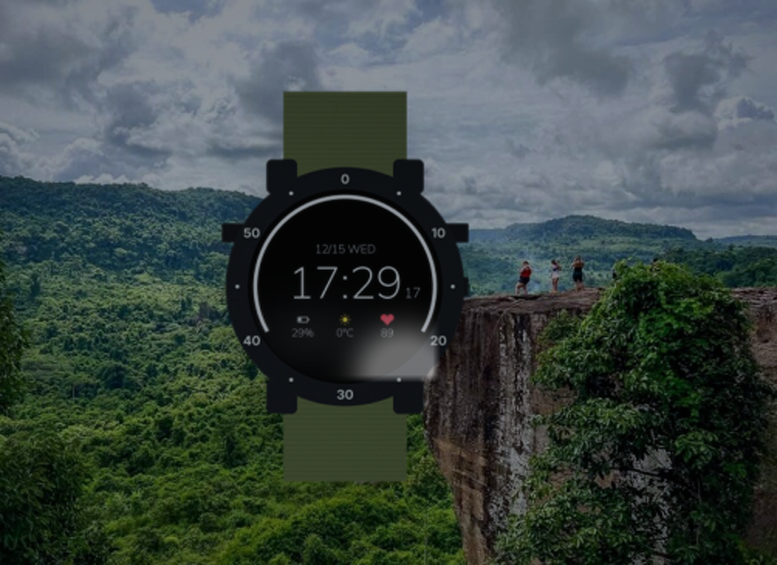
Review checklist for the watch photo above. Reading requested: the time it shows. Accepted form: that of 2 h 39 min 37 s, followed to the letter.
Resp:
17 h 29 min 17 s
